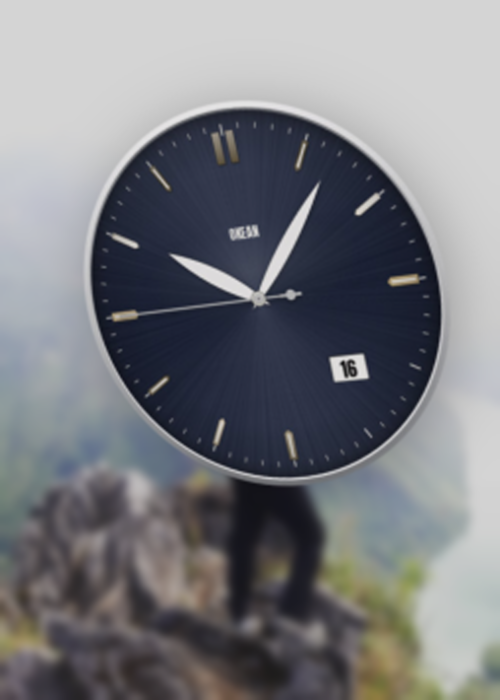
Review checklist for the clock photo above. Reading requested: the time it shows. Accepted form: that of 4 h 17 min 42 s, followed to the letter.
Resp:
10 h 06 min 45 s
